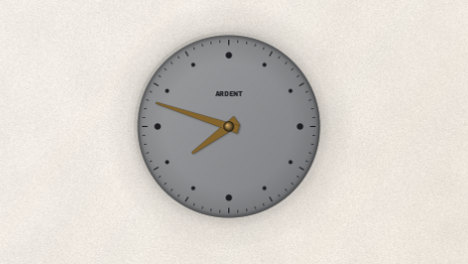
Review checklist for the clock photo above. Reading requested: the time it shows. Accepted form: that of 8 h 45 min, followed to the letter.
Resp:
7 h 48 min
